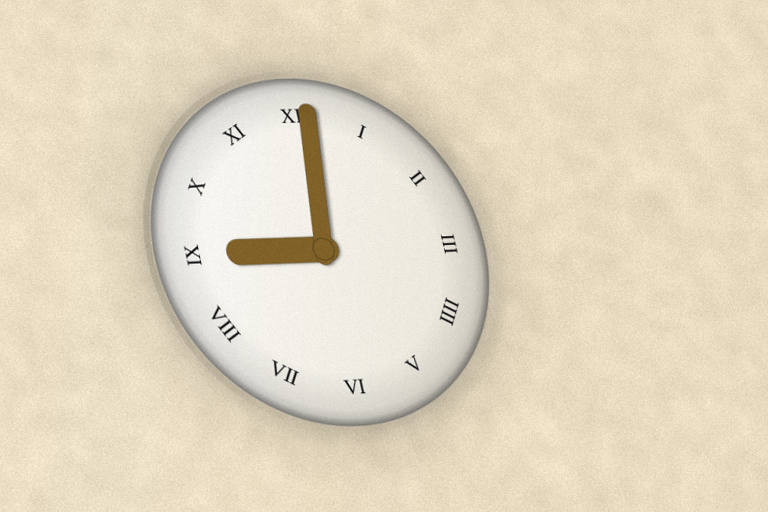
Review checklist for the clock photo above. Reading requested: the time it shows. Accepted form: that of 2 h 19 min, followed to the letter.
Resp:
9 h 01 min
